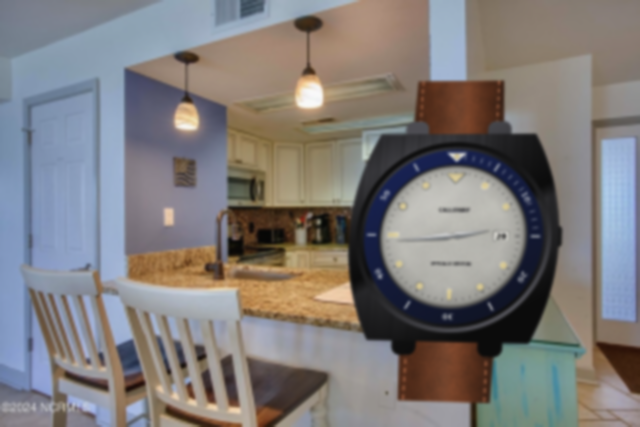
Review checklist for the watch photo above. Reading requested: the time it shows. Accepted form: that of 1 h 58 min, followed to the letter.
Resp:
2 h 44 min
